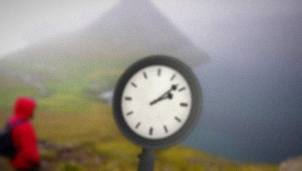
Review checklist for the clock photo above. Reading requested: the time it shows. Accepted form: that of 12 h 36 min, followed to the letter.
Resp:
2 h 08 min
